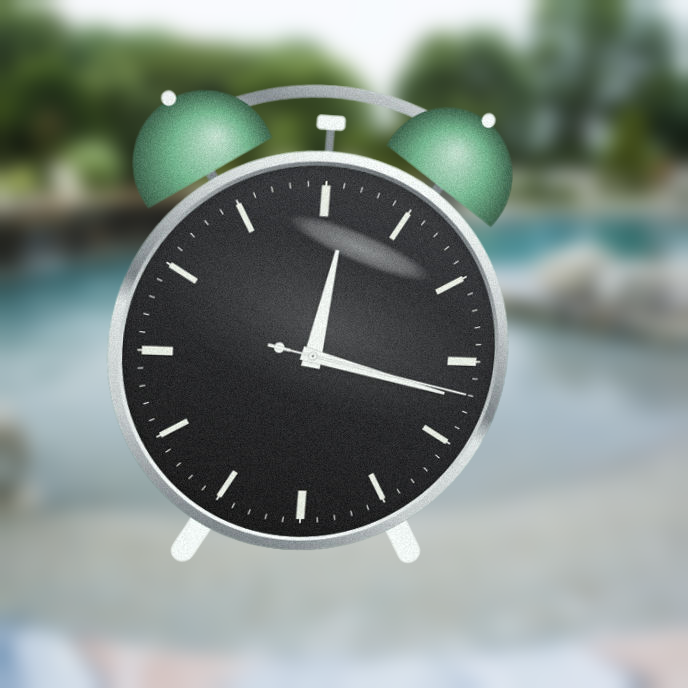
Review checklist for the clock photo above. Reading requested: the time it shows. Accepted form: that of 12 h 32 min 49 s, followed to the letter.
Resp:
12 h 17 min 17 s
